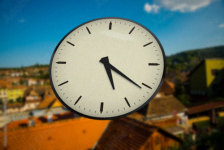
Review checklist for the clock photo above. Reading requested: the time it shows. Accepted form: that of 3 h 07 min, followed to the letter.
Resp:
5 h 21 min
